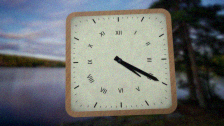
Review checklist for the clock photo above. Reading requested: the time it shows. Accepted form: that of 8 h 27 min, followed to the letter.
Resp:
4 h 20 min
